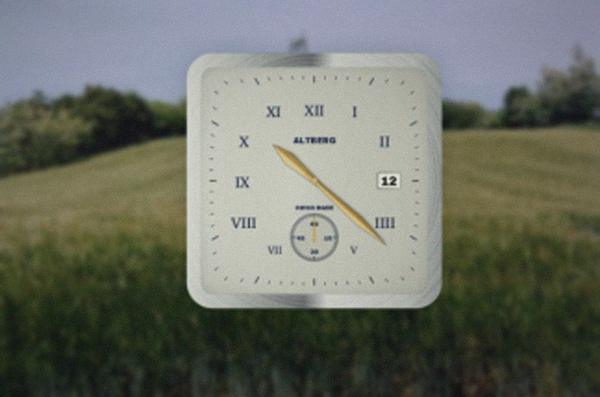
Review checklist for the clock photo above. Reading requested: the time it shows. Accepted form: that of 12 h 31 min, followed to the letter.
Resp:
10 h 22 min
